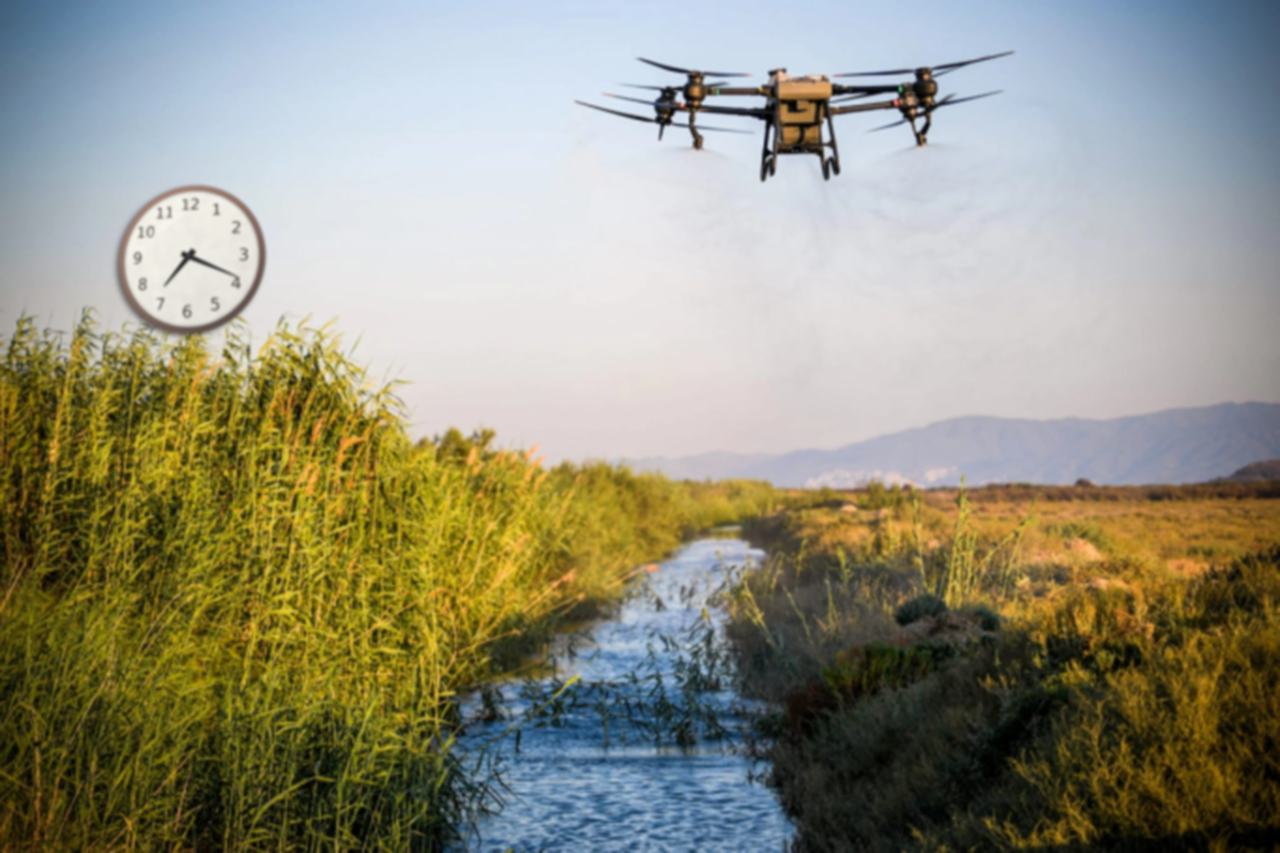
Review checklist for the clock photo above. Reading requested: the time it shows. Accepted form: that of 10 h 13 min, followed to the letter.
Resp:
7 h 19 min
